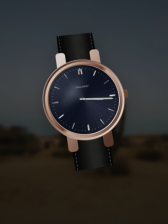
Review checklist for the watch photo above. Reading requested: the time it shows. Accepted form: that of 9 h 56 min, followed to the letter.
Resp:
3 h 16 min
